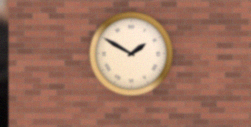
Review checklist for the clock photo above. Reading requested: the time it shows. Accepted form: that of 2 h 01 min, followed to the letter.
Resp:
1 h 50 min
